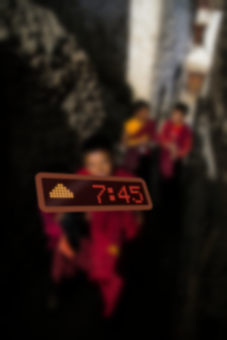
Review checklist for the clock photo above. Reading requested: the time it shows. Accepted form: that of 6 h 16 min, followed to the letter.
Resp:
7 h 45 min
